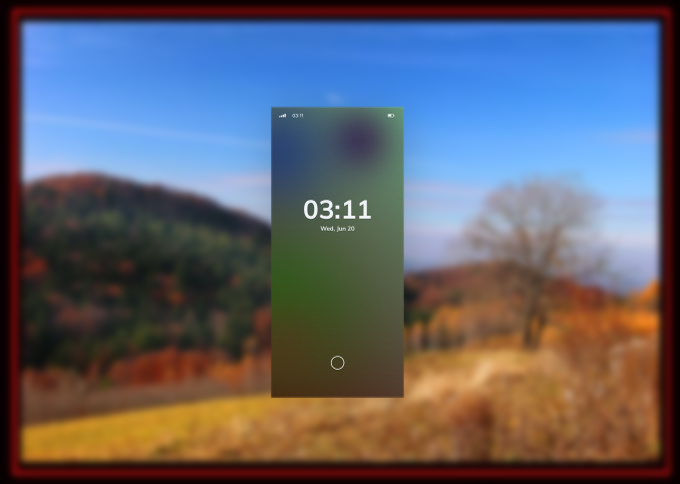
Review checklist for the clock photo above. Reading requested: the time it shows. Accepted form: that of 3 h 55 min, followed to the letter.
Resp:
3 h 11 min
